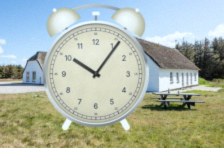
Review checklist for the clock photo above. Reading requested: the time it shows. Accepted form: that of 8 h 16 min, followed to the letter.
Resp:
10 h 06 min
